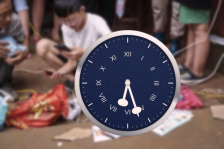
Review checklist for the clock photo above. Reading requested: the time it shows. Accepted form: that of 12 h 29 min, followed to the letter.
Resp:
6 h 27 min
